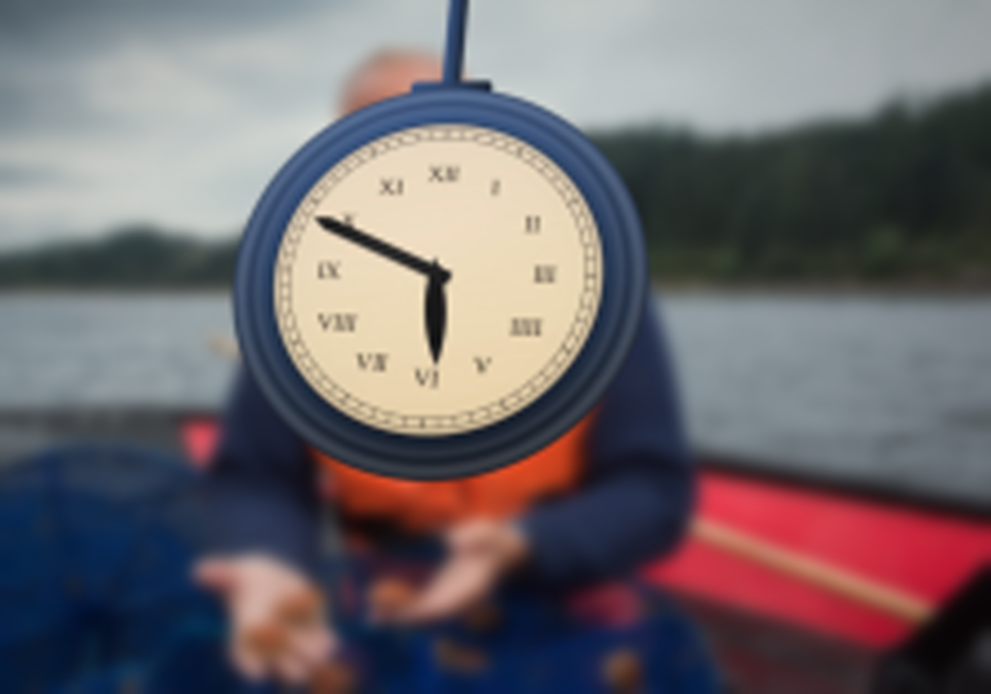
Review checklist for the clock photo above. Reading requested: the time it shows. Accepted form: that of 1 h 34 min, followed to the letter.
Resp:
5 h 49 min
